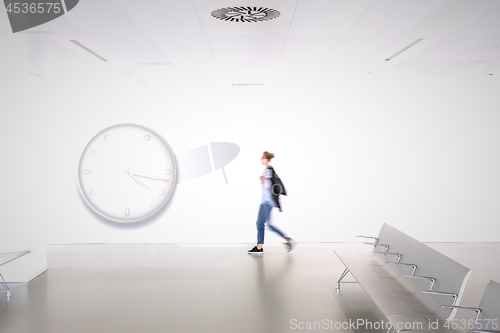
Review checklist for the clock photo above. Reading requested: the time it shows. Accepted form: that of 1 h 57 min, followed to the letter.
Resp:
4 h 17 min
